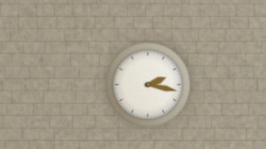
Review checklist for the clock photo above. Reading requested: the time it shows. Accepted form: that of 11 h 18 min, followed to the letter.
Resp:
2 h 17 min
